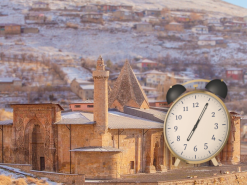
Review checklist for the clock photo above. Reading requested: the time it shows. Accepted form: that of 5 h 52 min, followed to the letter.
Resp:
7 h 05 min
